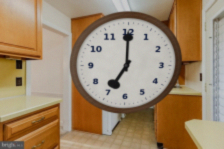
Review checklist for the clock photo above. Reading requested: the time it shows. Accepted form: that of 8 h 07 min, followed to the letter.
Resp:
7 h 00 min
